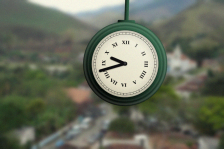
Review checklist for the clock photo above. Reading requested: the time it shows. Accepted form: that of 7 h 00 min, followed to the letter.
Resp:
9 h 42 min
